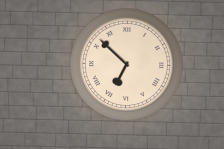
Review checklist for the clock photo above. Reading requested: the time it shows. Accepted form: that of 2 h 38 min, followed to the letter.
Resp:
6 h 52 min
